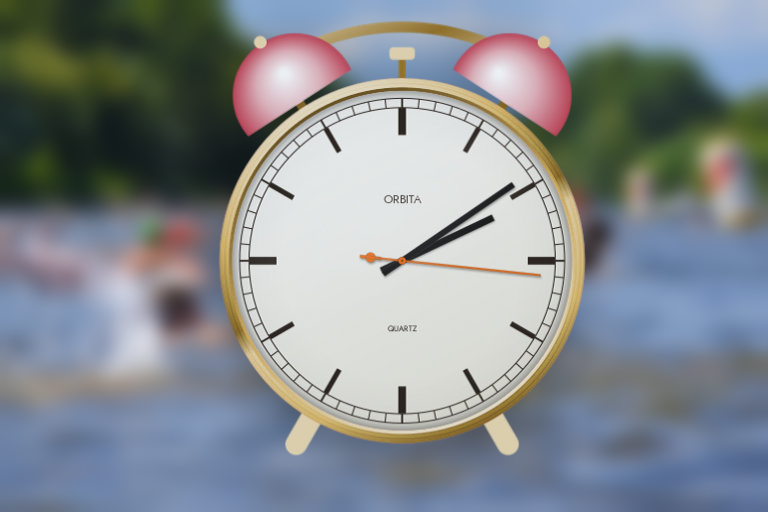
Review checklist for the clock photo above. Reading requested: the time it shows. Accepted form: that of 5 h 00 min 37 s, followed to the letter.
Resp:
2 h 09 min 16 s
